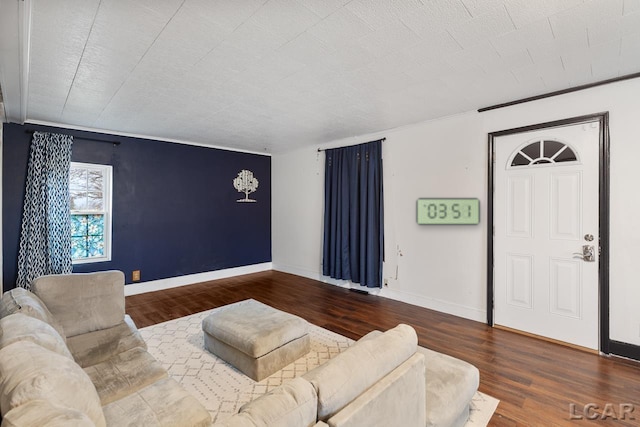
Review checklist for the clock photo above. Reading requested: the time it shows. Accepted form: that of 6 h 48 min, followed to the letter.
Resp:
3 h 51 min
